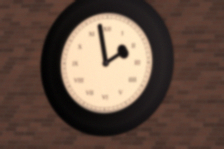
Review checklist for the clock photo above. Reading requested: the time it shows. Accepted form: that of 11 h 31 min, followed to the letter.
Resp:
1 h 58 min
